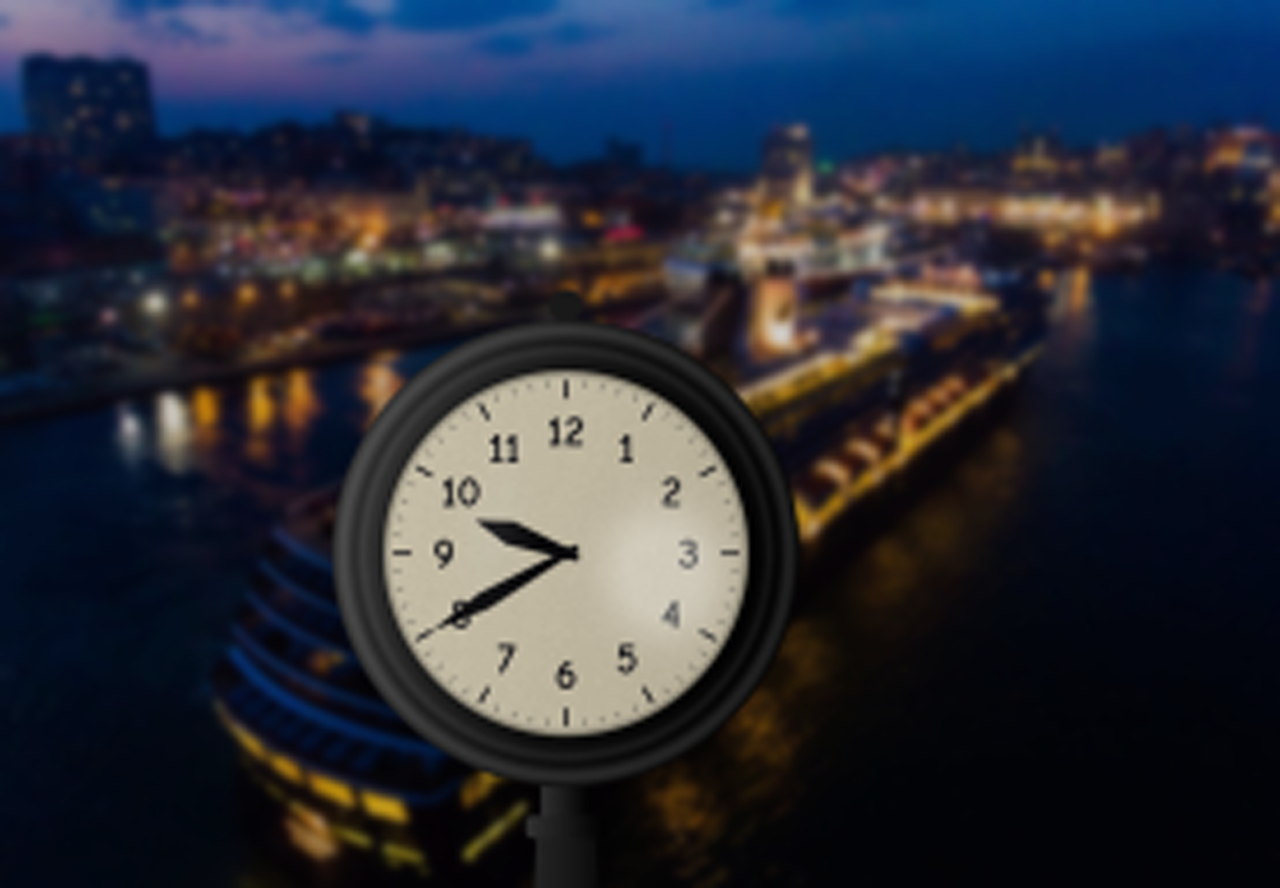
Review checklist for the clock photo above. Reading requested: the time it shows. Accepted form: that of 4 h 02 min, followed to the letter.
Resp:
9 h 40 min
